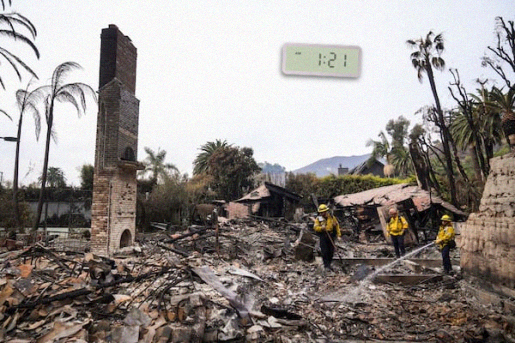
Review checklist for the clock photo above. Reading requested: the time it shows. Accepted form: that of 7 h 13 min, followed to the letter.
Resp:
1 h 21 min
